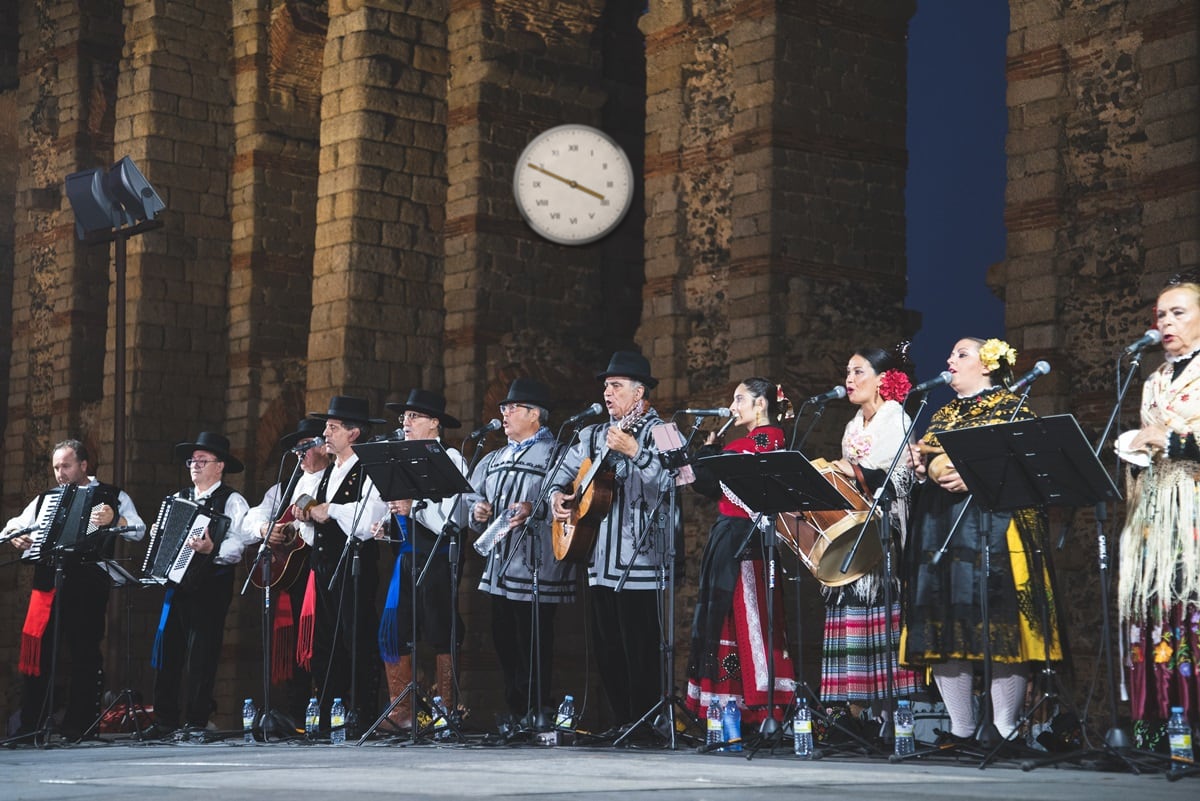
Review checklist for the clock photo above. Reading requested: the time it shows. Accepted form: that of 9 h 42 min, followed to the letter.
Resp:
3 h 49 min
